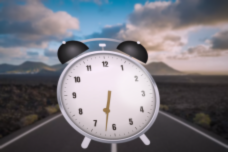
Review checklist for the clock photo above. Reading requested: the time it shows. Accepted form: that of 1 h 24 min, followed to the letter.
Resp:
6 h 32 min
